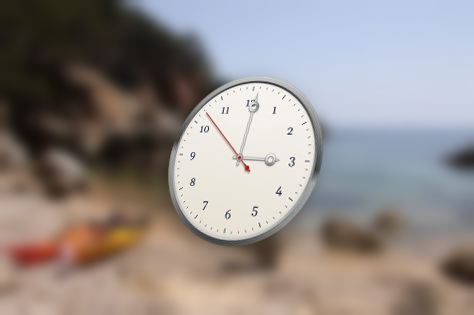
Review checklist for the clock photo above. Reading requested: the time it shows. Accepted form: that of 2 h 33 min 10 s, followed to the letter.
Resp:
3 h 00 min 52 s
